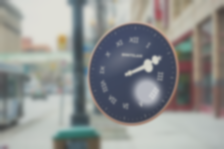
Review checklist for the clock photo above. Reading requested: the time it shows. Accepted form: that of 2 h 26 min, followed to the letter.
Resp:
2 h 10 min
